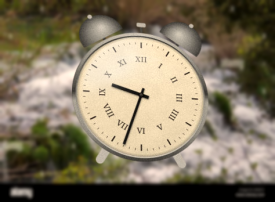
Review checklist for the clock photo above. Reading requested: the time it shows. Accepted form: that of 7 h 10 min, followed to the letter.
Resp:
9 h 33 min
